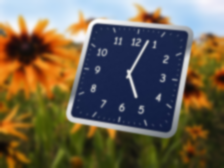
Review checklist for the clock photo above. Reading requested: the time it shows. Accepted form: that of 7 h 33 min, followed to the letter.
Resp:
5 h 03 min
